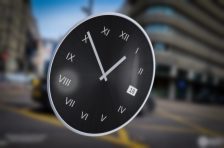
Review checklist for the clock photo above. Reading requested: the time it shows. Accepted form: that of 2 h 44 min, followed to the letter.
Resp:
12 h 51 min
